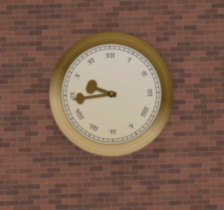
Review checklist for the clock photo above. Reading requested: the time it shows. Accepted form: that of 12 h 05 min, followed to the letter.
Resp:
9 h 44 min
